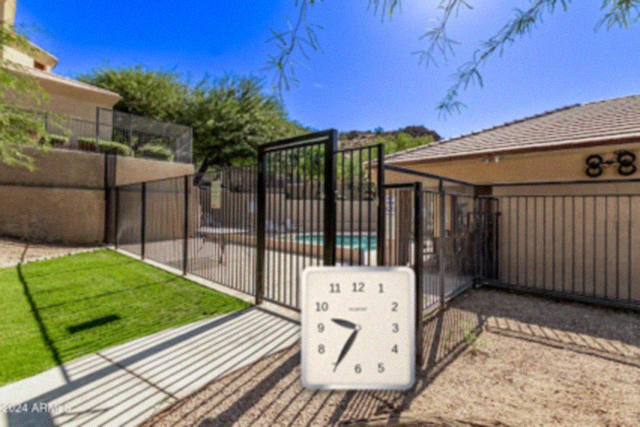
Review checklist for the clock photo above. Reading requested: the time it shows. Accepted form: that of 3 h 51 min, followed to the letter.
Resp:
9 h 35 min
